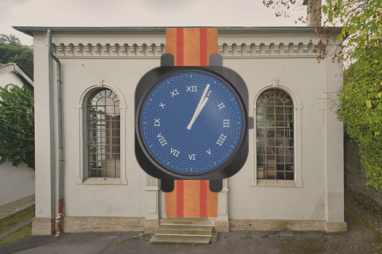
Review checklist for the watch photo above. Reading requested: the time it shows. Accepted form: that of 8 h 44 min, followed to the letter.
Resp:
1 h 04 min
